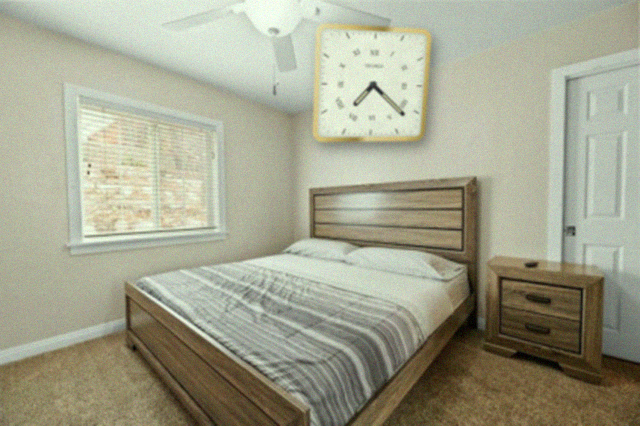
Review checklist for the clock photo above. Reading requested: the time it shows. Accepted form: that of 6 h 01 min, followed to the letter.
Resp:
7 h 22 min
